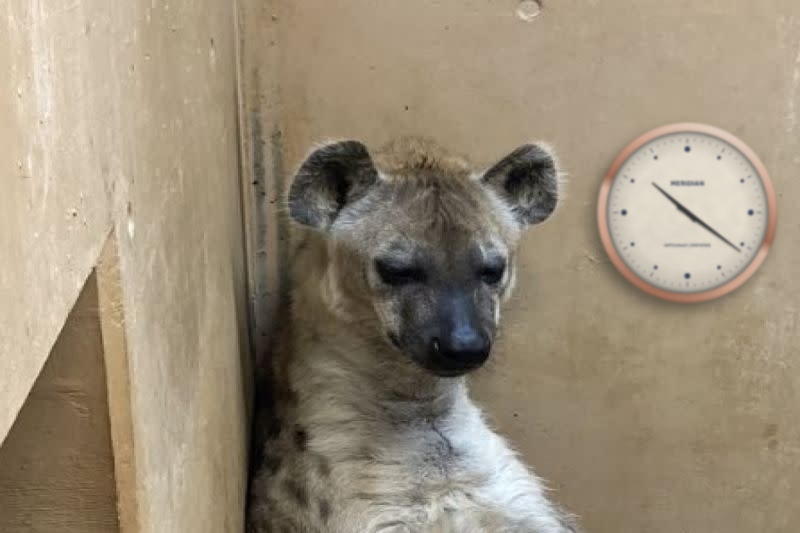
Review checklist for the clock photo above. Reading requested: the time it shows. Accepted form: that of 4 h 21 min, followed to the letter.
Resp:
10 h 21 min
